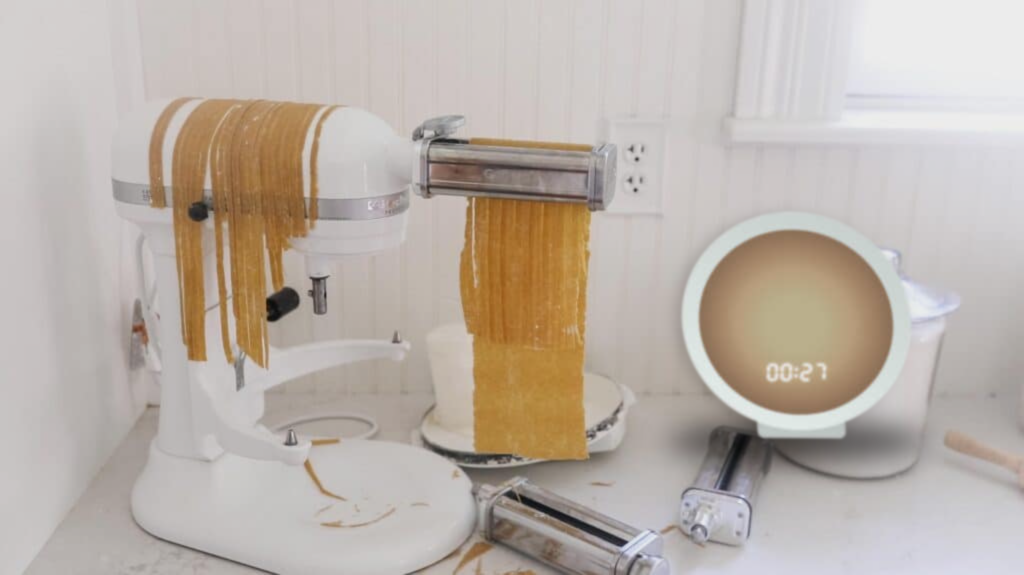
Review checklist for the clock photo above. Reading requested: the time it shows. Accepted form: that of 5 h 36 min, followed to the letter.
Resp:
0 h 27 min
